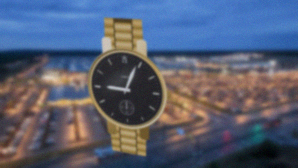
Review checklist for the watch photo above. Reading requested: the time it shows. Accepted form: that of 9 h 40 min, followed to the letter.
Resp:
9 h 04 min
